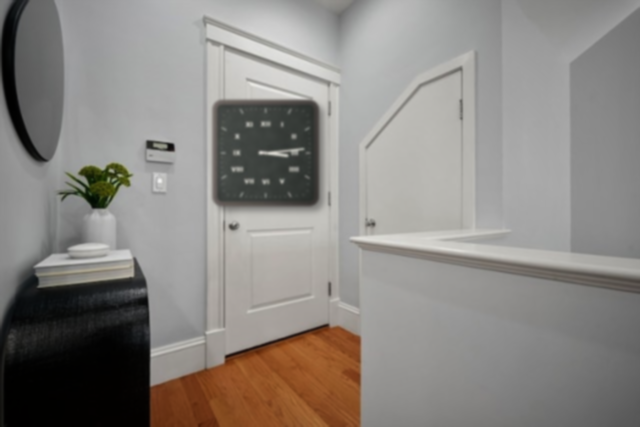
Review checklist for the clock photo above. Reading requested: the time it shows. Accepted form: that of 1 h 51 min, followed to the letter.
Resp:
3 h 14 min
